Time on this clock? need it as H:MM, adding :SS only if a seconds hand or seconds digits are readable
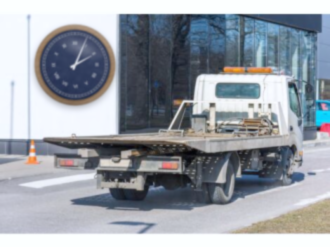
2:04
